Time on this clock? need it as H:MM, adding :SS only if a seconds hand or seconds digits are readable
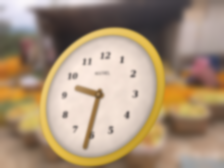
9:31
